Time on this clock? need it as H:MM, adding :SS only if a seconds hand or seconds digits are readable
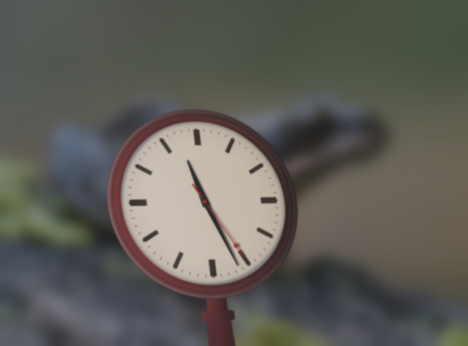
11:26:25
